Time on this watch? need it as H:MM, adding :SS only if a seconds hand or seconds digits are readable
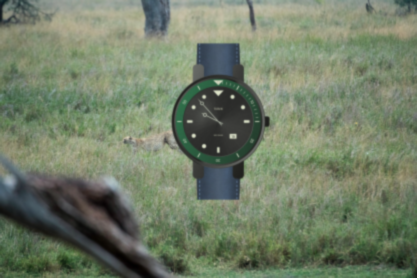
9:53
